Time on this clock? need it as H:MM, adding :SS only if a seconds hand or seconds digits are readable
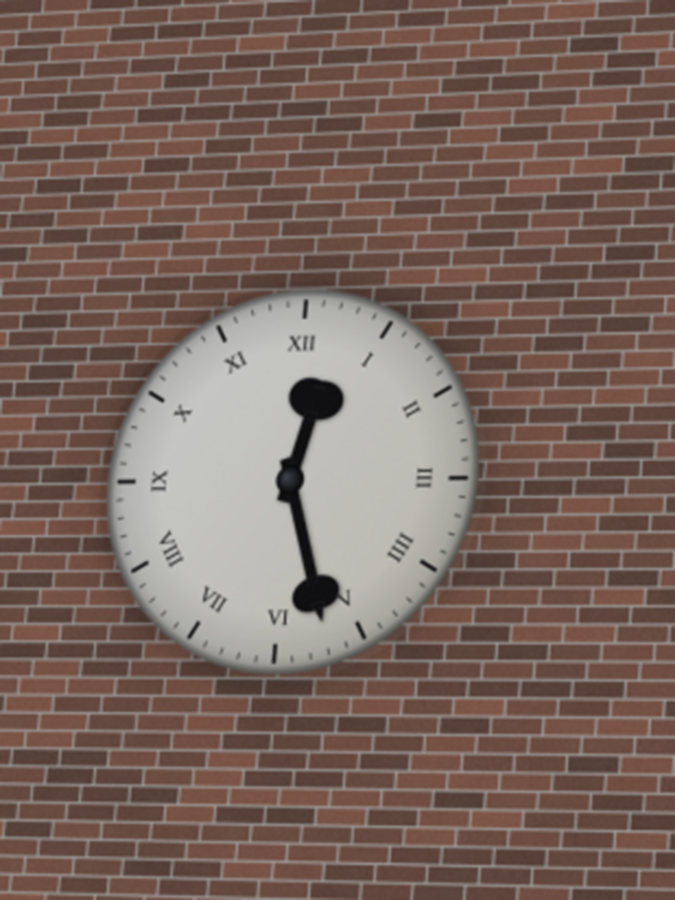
12:27
